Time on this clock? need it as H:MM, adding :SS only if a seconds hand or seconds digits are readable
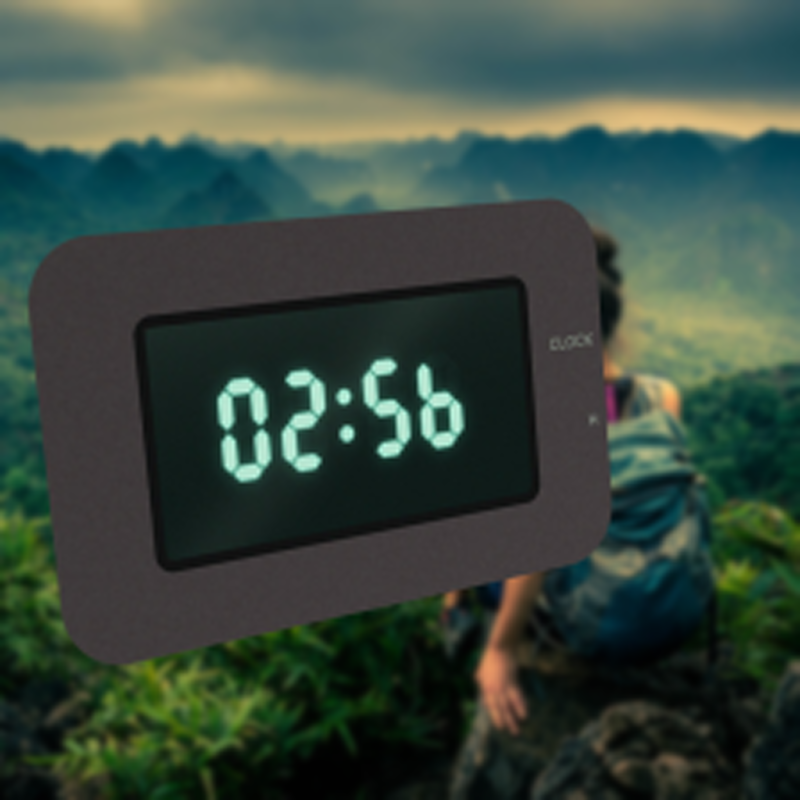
2:56
